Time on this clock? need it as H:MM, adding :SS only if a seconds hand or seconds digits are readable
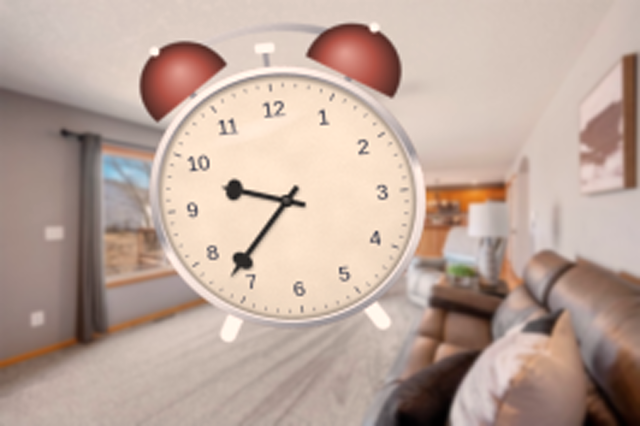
9:37
